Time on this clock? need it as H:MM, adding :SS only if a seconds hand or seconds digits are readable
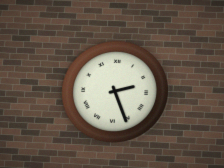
2:26
